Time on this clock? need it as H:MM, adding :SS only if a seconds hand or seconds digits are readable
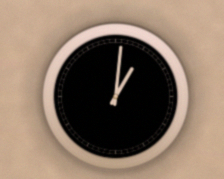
1:01
